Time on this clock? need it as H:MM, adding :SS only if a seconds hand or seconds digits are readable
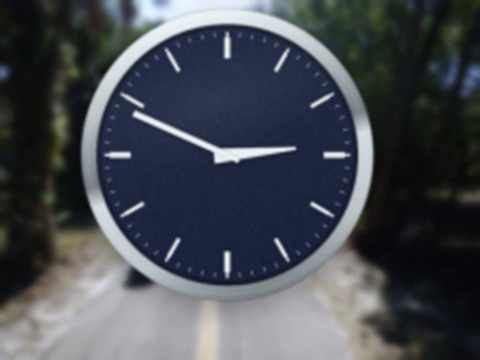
2:49
